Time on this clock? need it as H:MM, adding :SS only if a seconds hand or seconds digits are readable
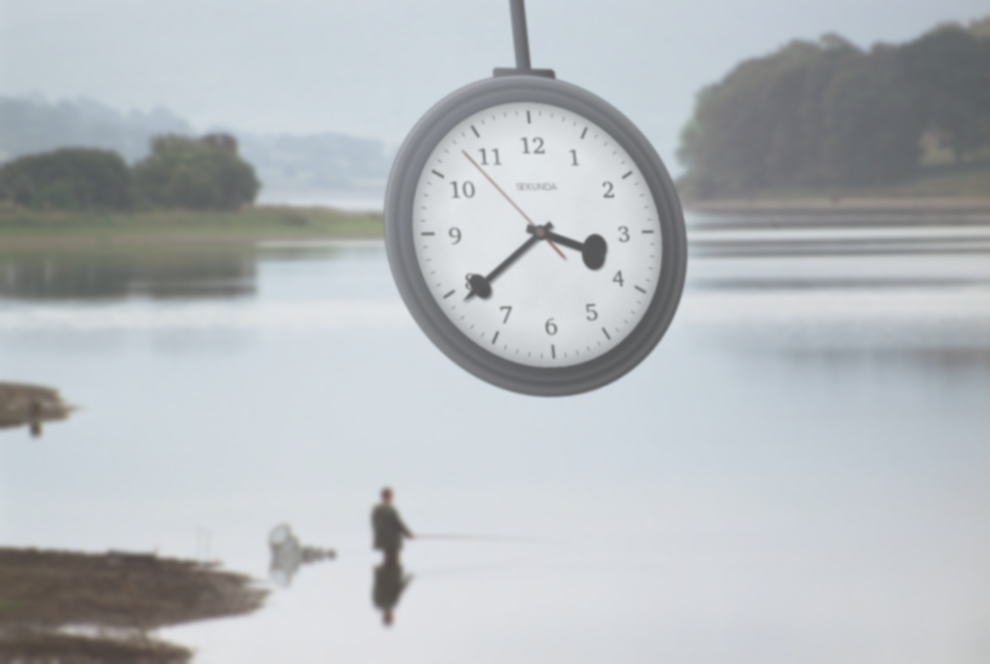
3:38:53
